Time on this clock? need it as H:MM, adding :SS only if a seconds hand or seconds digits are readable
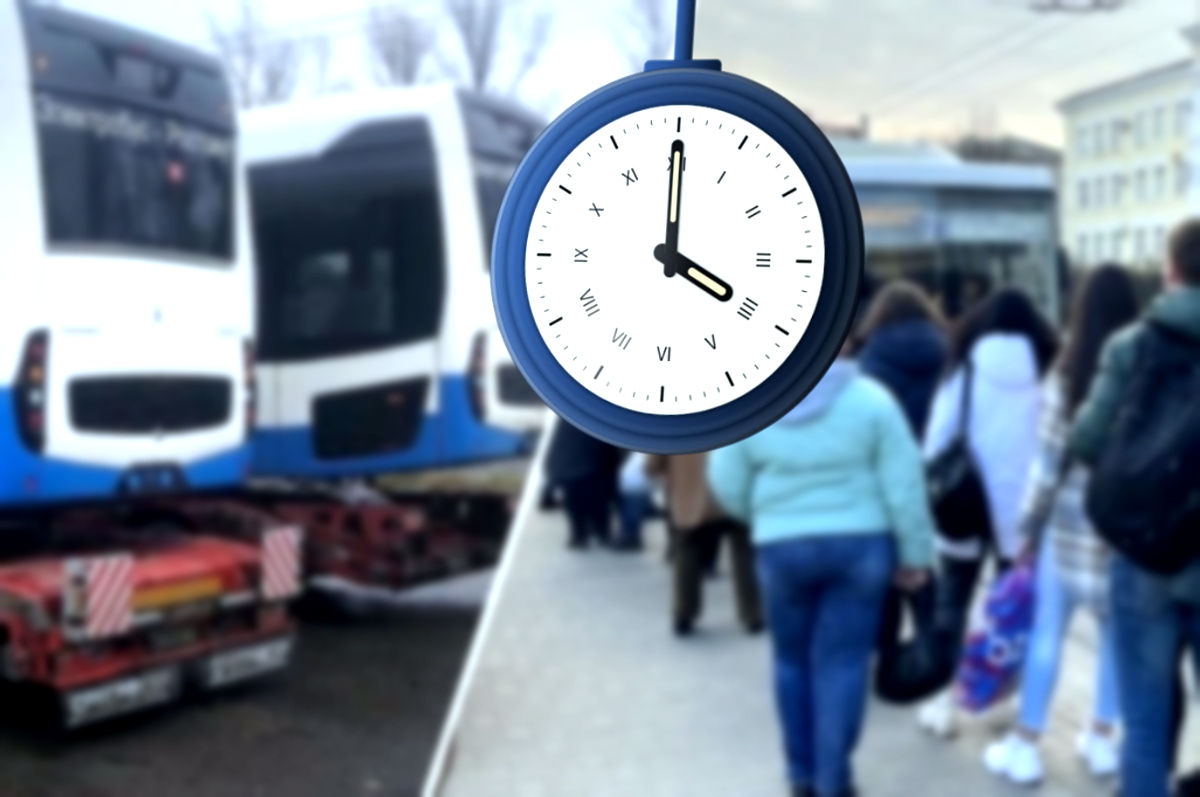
4:00
